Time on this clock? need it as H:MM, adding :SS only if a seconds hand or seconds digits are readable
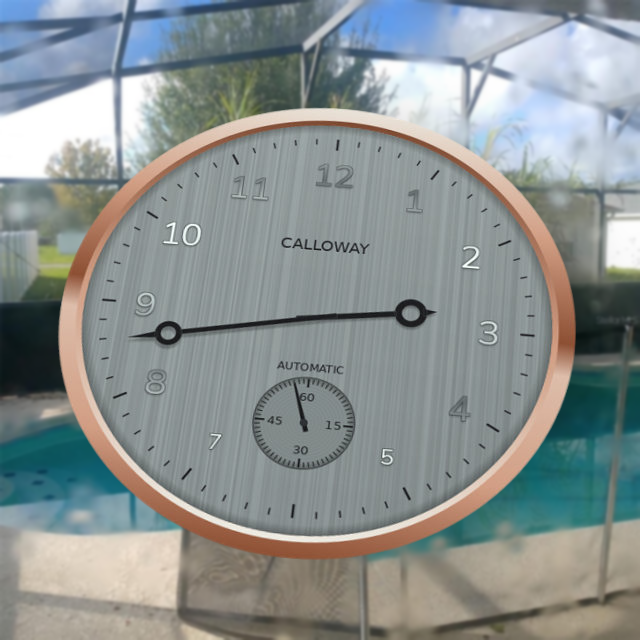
2:42:57
